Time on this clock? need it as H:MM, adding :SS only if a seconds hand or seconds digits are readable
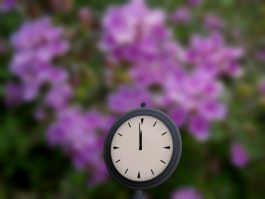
11:59
